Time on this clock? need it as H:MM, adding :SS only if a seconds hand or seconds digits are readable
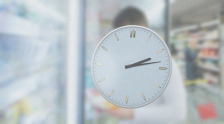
2:13
